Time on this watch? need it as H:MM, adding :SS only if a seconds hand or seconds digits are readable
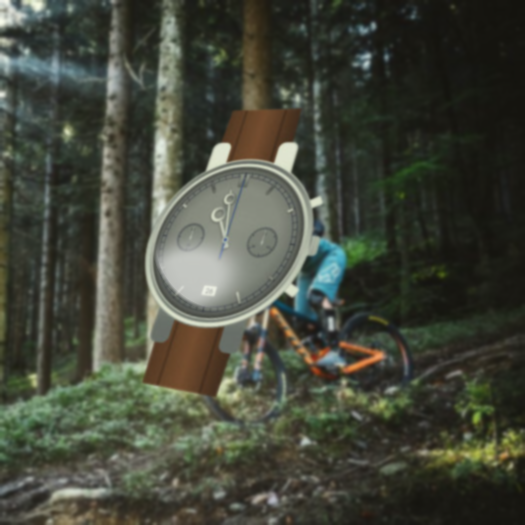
10:58
